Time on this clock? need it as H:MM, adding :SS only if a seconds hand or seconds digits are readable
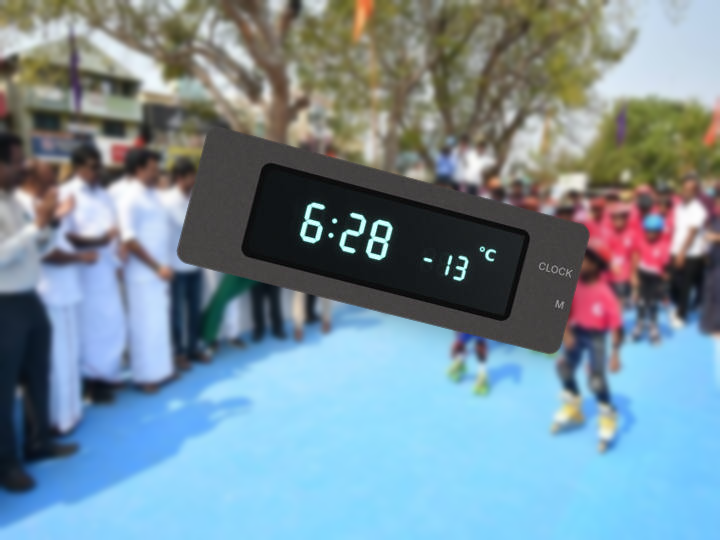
6:28
